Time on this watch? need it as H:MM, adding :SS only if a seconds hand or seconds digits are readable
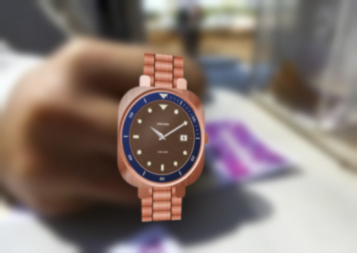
10:10
